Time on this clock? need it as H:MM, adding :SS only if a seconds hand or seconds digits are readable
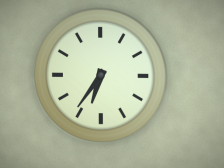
6:36
